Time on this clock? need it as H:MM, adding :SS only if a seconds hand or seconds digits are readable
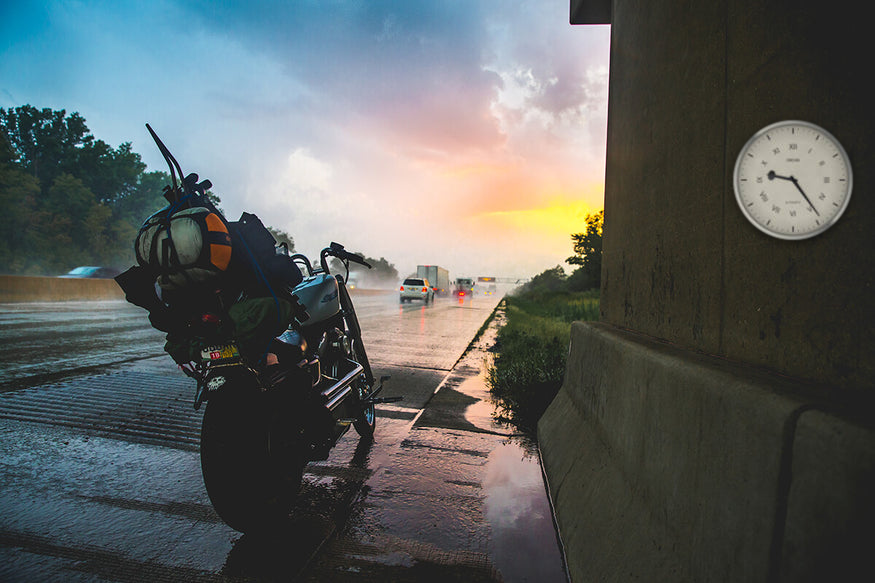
9:24
